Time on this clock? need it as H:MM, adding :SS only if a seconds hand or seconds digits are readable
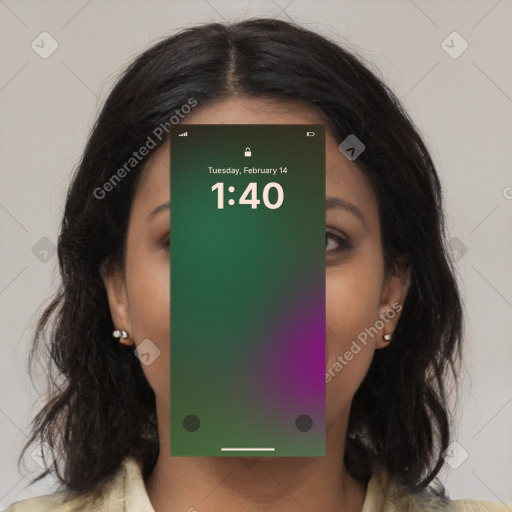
1:40
